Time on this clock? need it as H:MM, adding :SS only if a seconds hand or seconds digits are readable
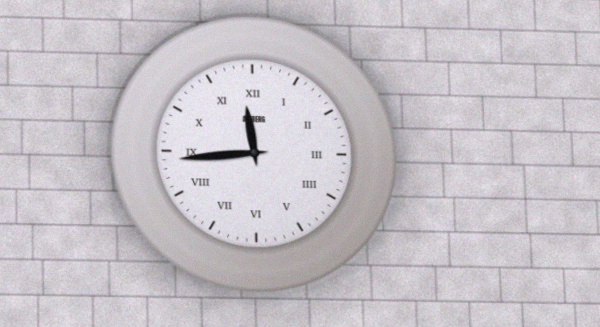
11:44
